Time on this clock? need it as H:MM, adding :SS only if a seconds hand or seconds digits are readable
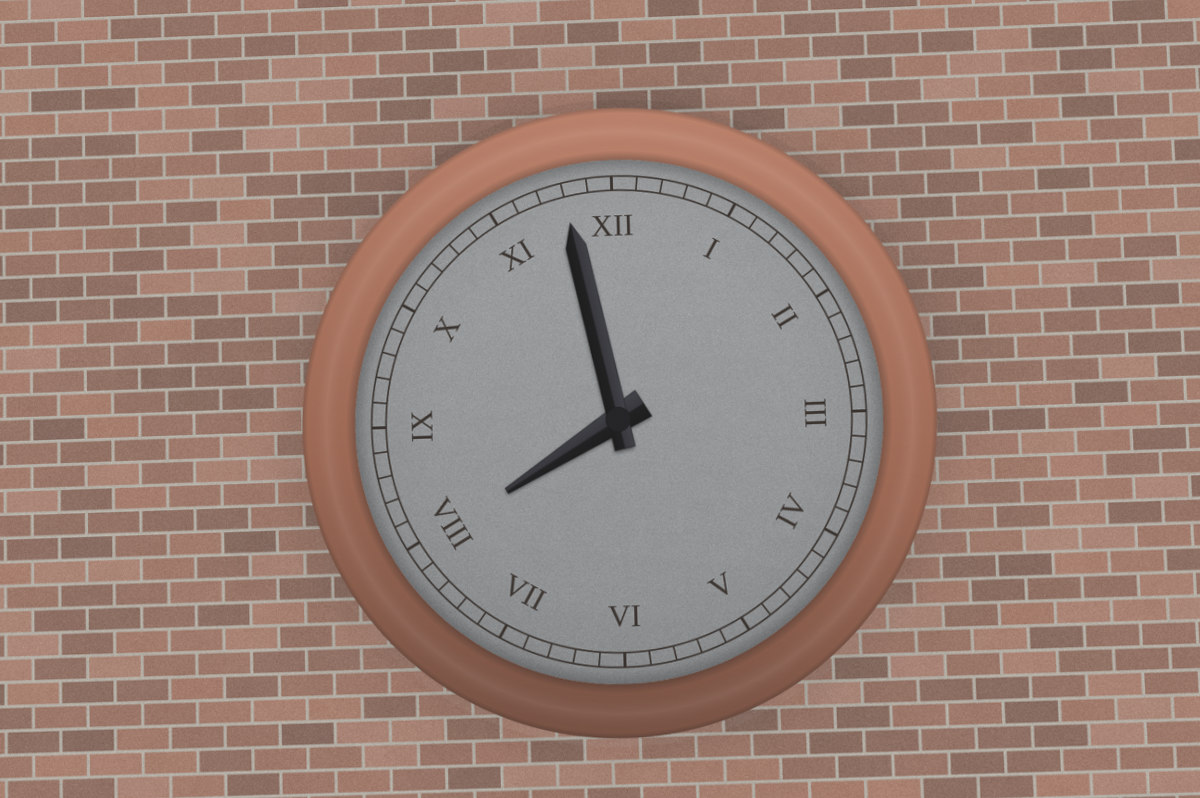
7:58
